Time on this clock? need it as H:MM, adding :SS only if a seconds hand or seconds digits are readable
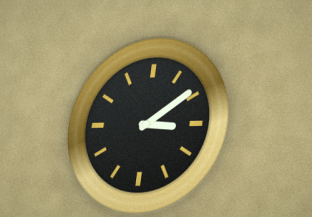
3:09
